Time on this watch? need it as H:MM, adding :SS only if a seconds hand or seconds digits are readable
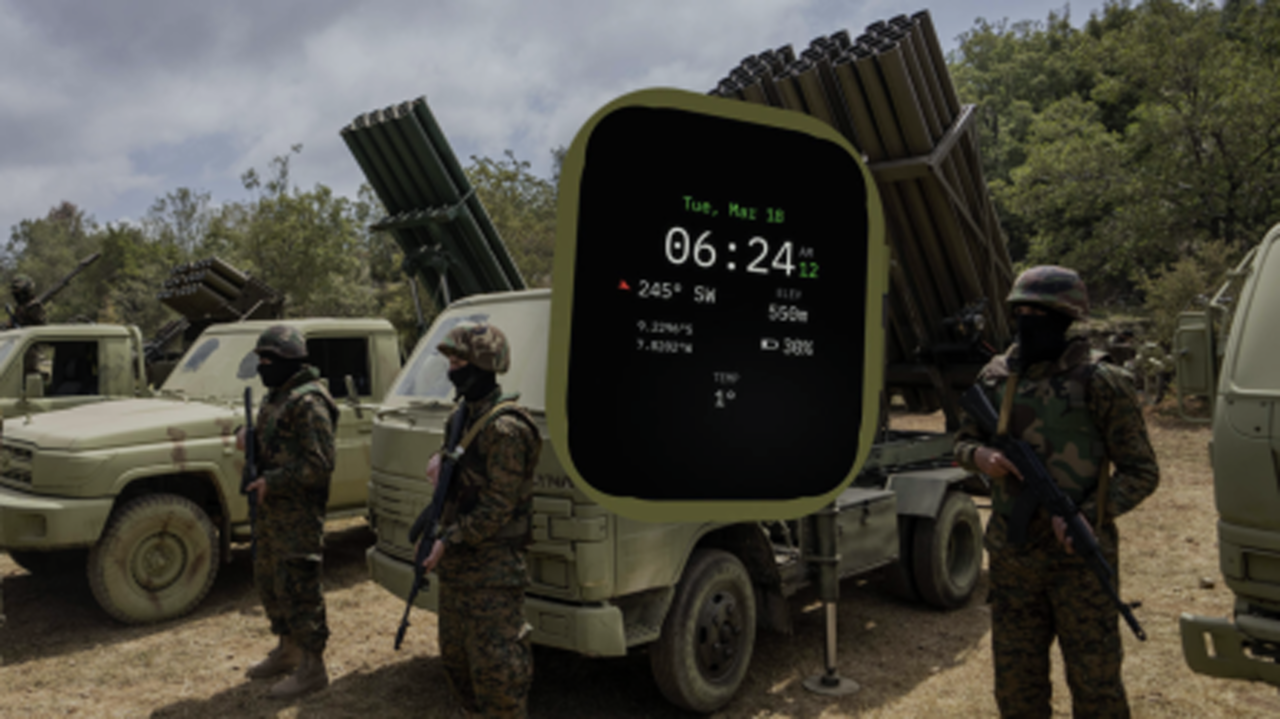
6:24
